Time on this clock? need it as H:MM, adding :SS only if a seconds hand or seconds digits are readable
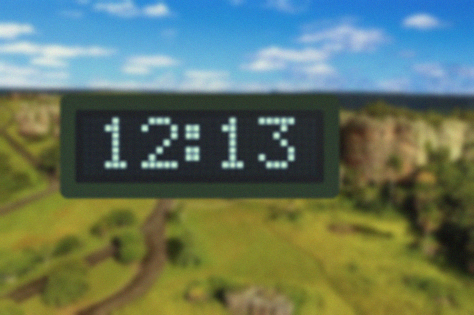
12:13
